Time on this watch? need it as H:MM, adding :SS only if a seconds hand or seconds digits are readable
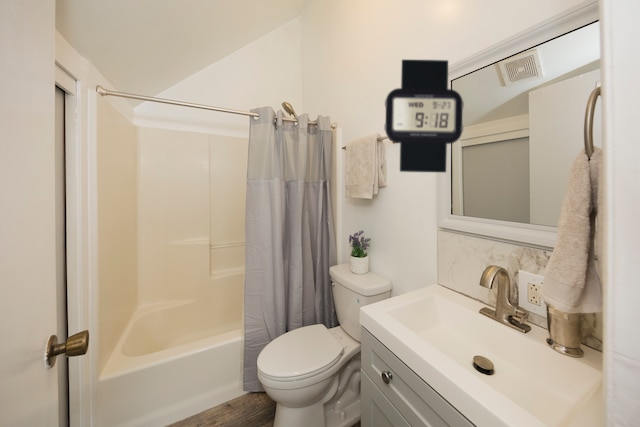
9:18
